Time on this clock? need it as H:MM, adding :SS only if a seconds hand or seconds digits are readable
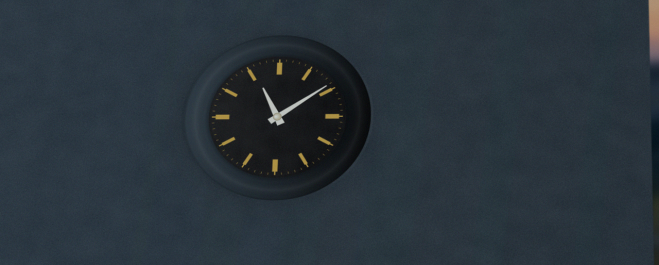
11:09
